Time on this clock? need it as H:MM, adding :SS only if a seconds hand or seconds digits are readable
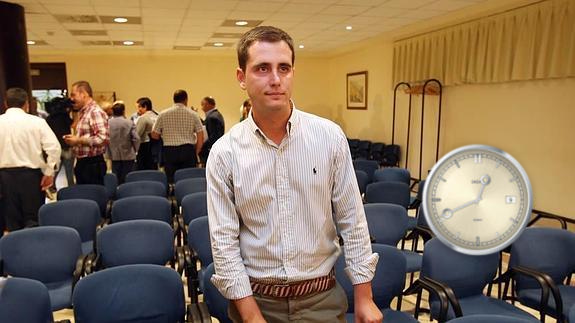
12:41
